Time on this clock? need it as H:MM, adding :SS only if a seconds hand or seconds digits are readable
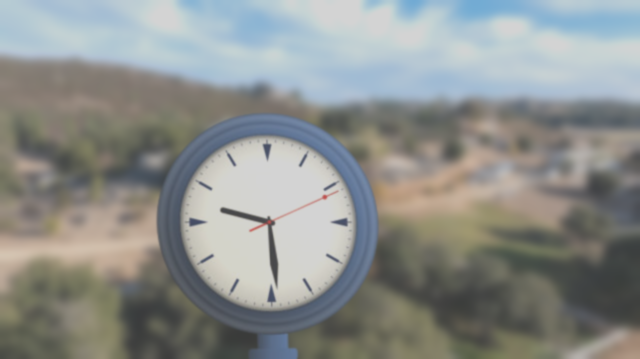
9:29:11
